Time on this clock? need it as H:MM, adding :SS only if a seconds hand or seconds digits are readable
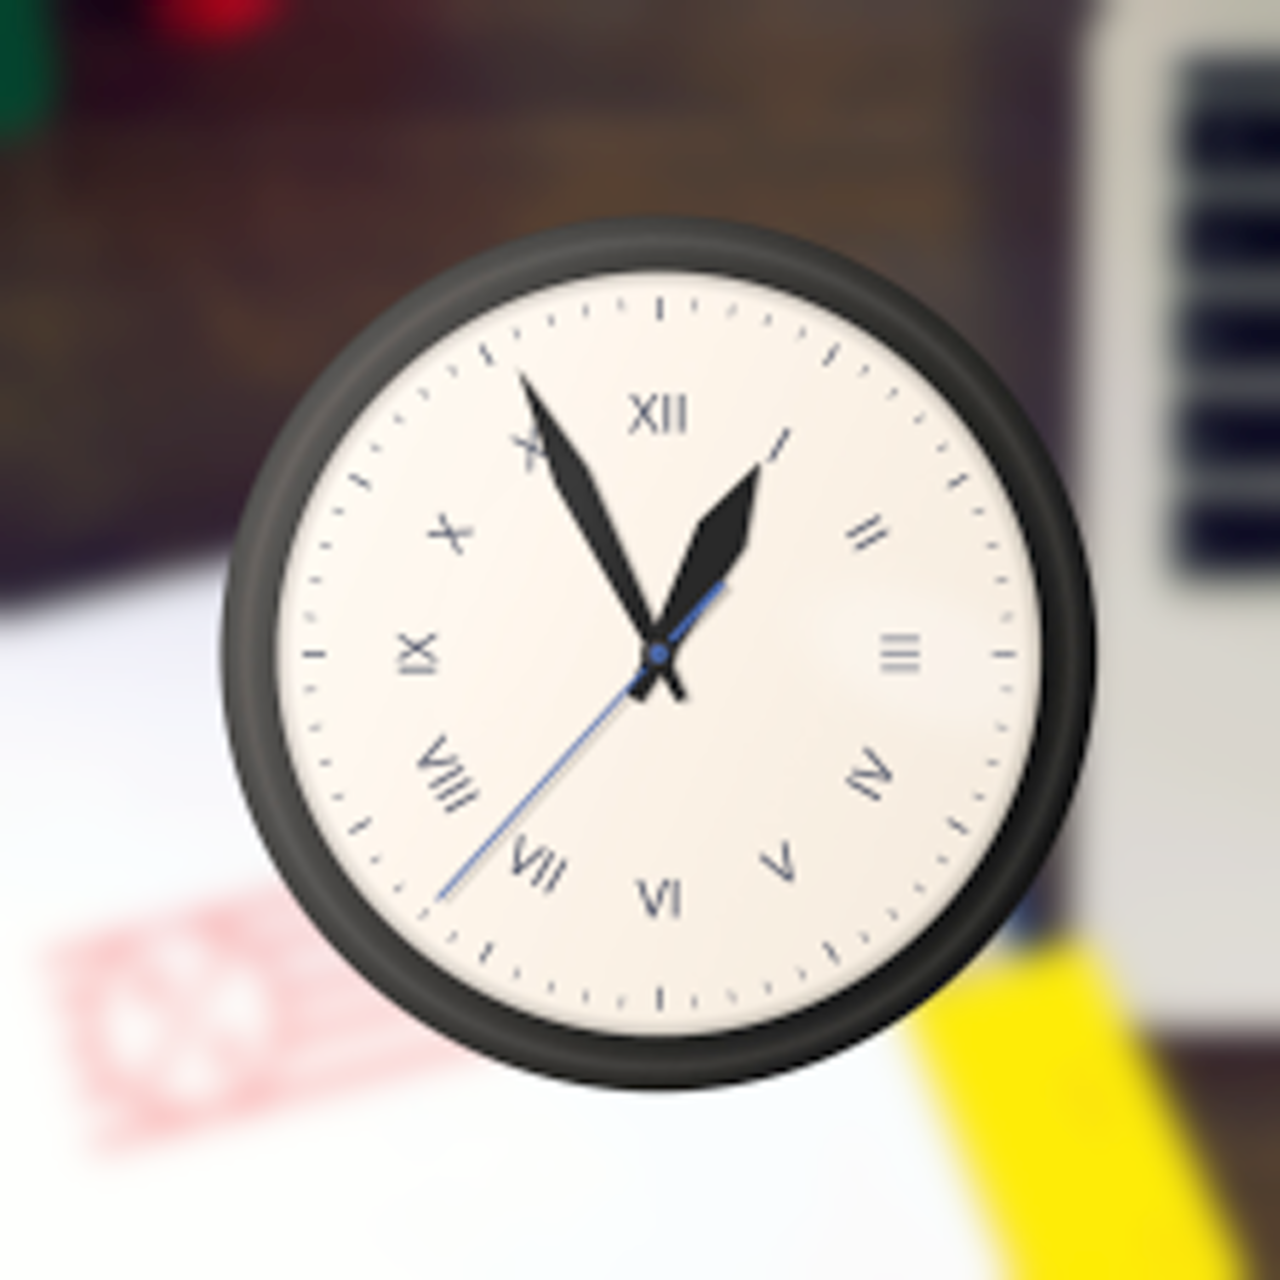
12:55:37
